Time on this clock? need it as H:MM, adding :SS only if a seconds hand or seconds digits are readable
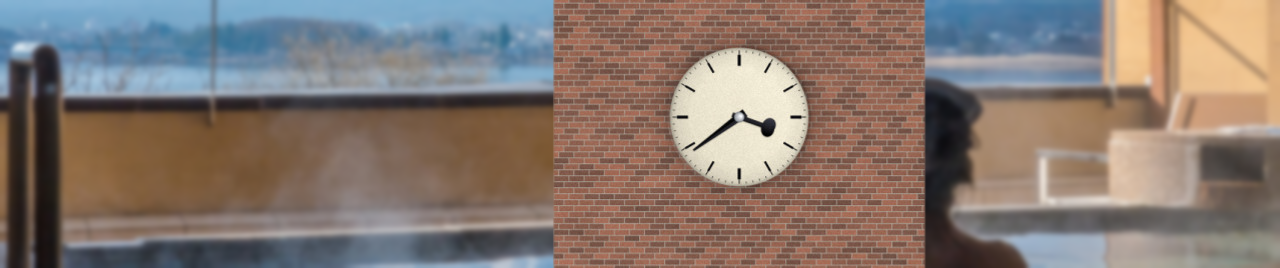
3:39
